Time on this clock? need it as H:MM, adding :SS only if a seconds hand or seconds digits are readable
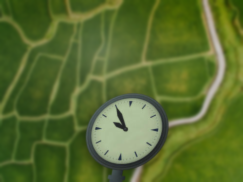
9:55
